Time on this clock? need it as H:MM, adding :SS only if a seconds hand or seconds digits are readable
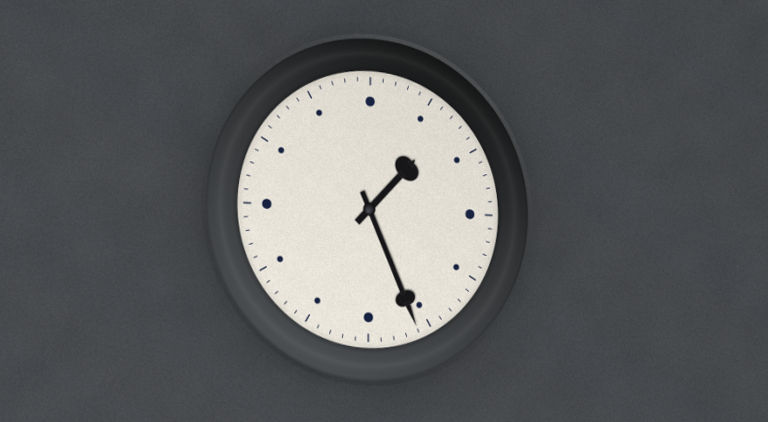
1:26
